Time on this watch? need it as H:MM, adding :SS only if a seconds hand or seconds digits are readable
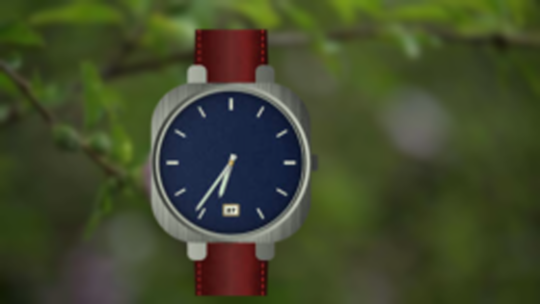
6:36
